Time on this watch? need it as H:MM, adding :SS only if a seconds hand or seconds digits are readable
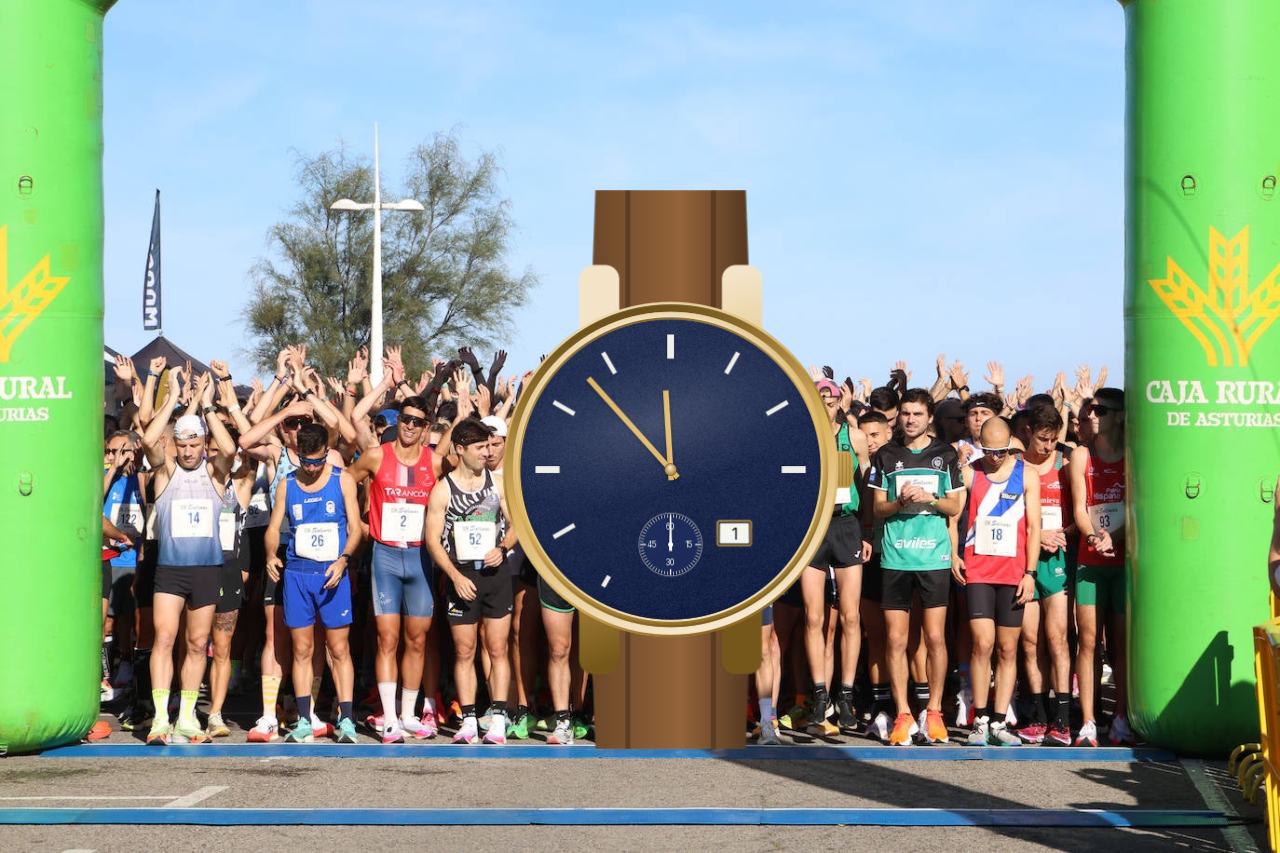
11:53
